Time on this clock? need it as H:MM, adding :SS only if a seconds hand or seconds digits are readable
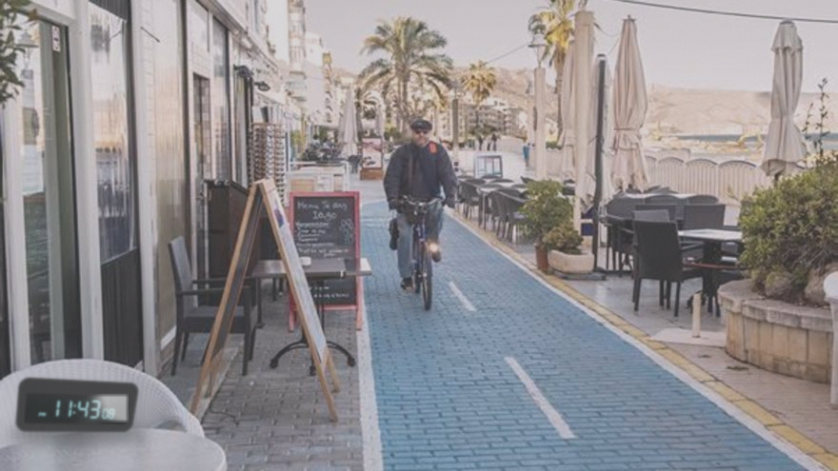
11:43
